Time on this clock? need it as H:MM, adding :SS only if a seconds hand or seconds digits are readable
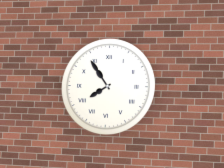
7:54
